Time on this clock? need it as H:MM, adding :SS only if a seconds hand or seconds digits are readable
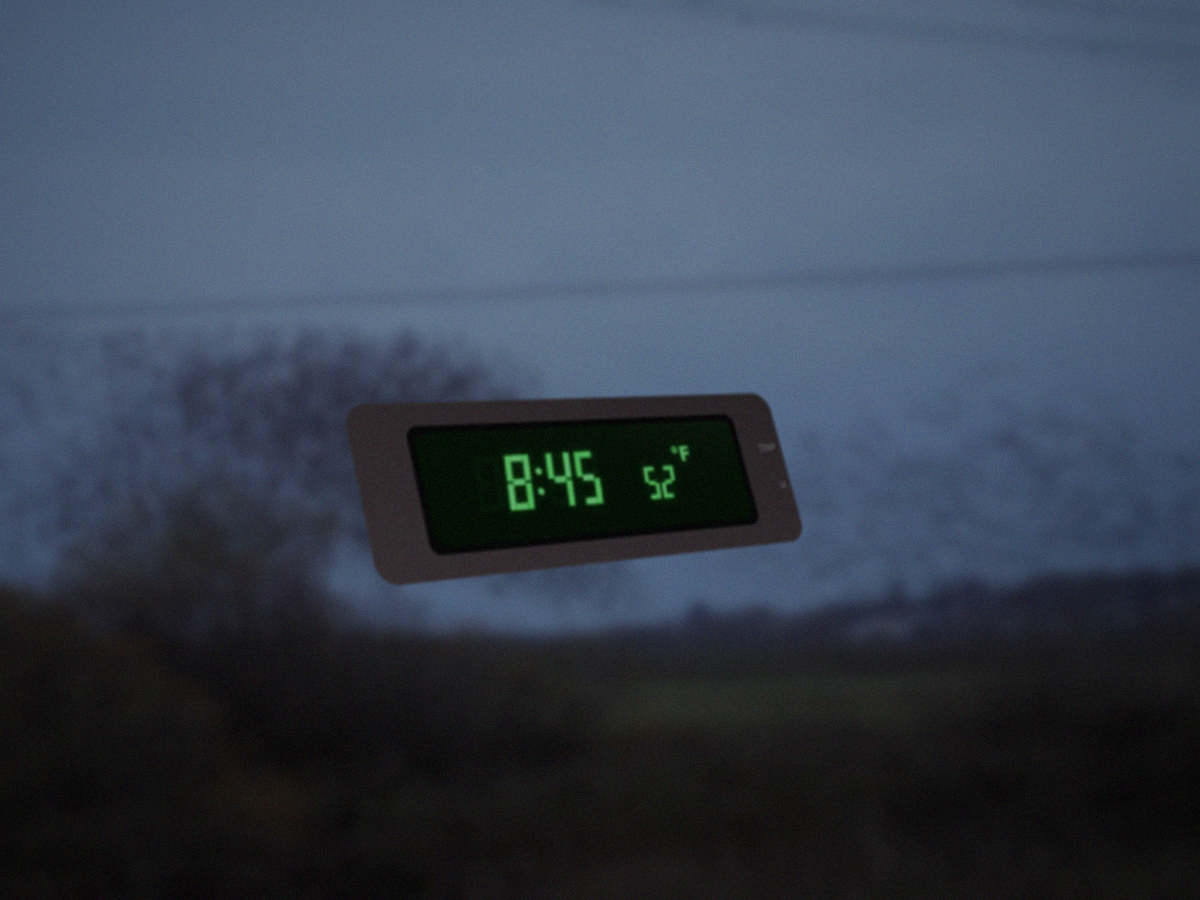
8:45
